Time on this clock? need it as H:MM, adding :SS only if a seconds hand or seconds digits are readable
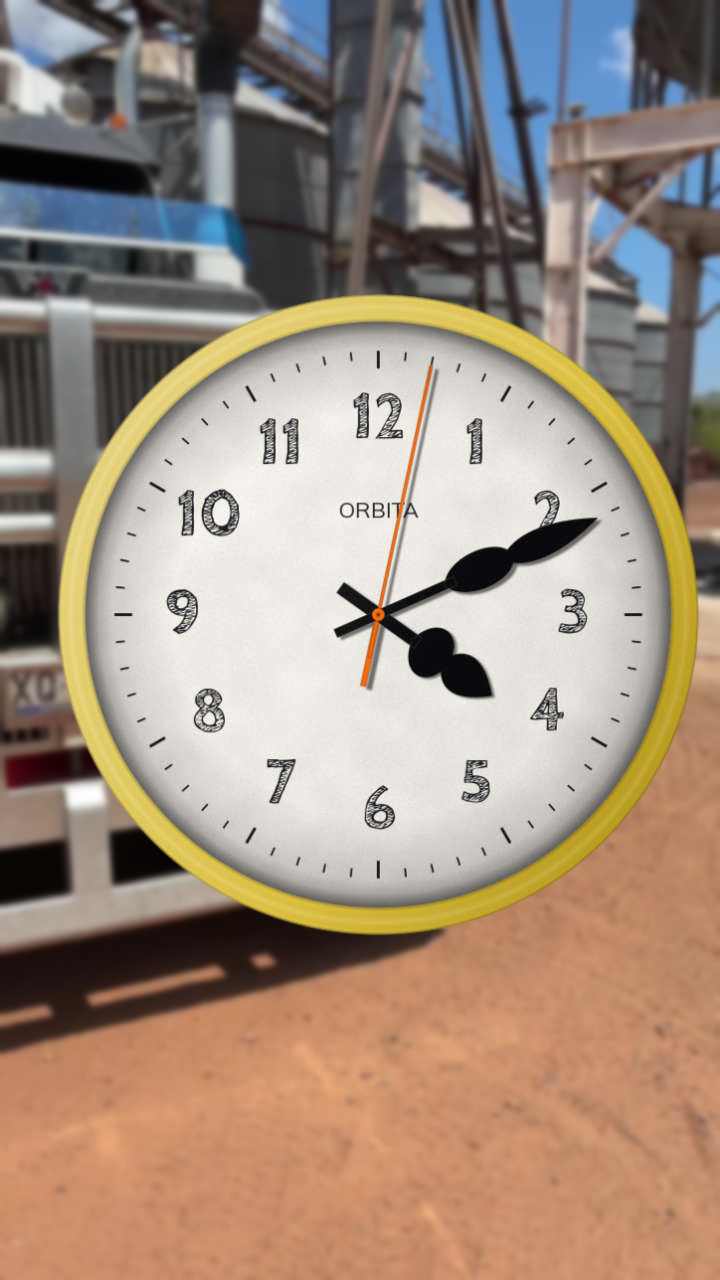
4:11:02
